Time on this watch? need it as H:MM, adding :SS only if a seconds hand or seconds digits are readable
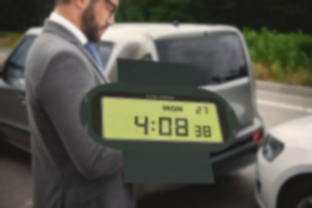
4:08:38
